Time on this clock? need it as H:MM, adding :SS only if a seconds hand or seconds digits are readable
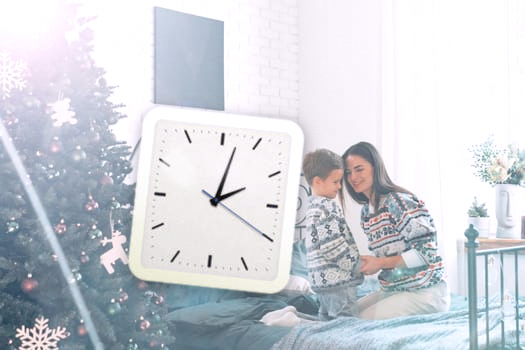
2:02:20
